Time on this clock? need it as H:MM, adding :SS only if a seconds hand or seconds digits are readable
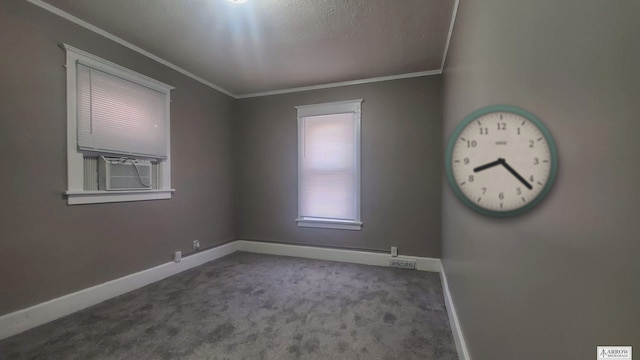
8:22
